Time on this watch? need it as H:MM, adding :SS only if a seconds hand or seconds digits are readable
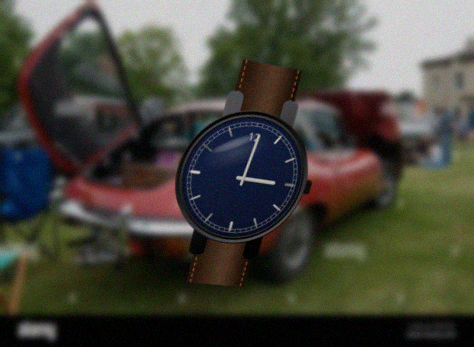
3:01
